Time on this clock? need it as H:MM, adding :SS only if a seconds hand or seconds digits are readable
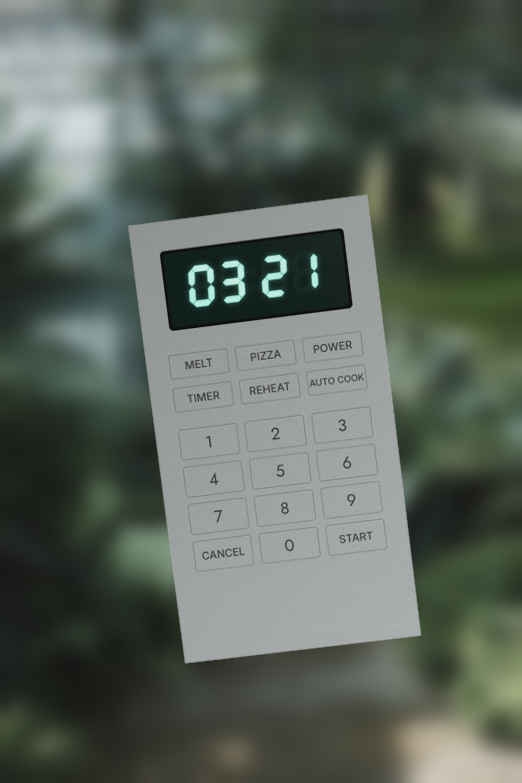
3:21
